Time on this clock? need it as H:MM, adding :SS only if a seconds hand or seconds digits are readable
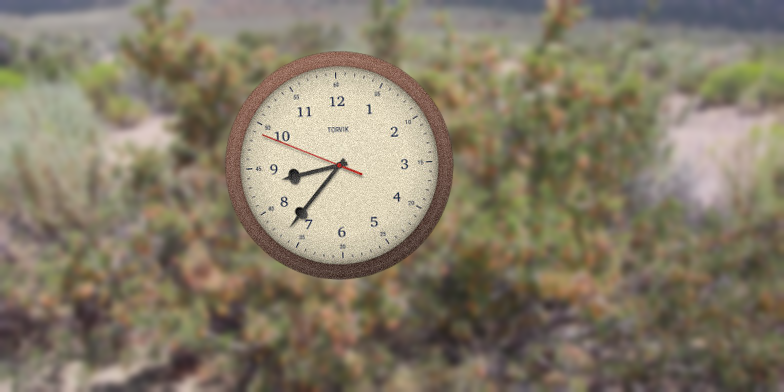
8:36:49
